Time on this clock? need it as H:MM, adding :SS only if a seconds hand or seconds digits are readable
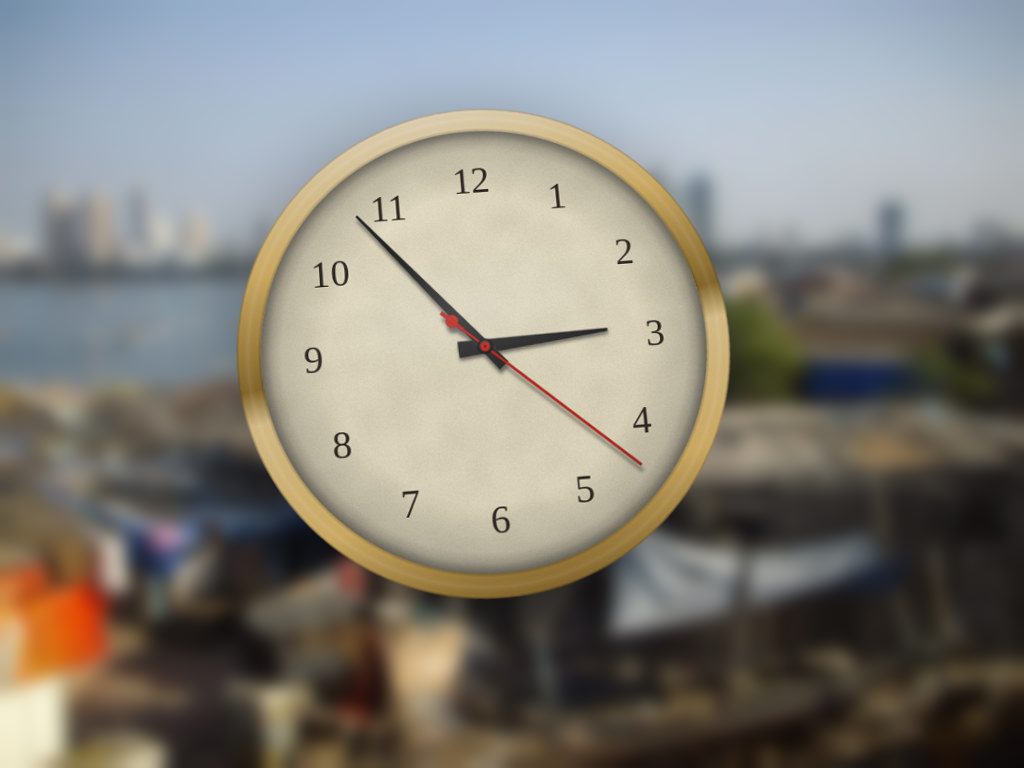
2:53:22
